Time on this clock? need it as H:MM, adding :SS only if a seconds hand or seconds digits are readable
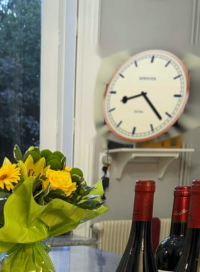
8:22
